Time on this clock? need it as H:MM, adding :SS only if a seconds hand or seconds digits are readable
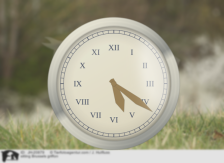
5:21
